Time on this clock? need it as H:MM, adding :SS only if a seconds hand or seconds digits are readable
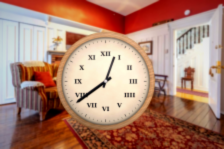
12:39
